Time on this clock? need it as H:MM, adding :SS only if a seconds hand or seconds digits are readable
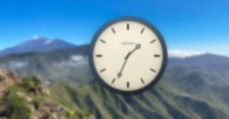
1:34
